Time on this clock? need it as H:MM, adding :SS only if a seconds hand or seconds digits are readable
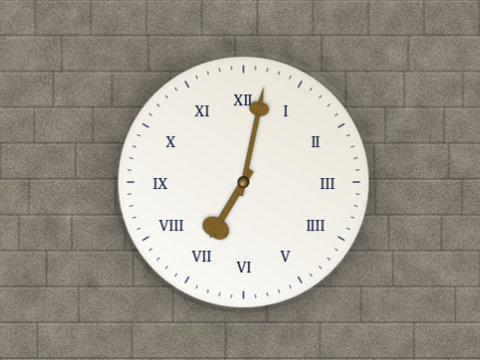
7:02
